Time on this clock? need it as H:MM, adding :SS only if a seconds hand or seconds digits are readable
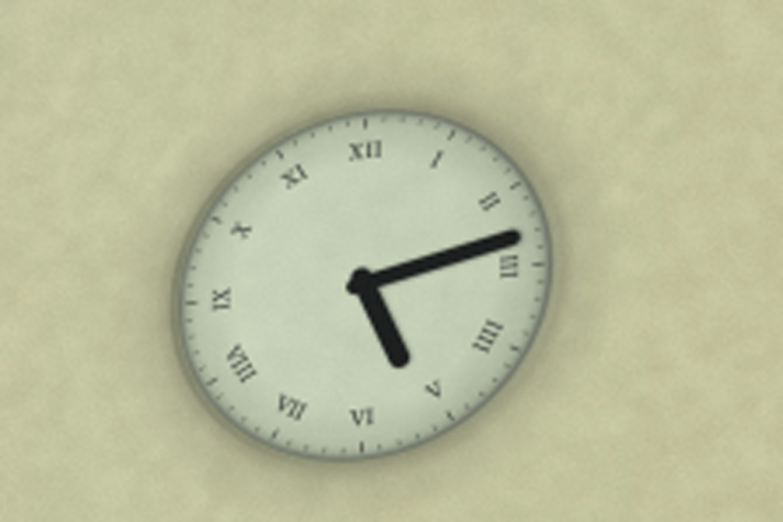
5:13
